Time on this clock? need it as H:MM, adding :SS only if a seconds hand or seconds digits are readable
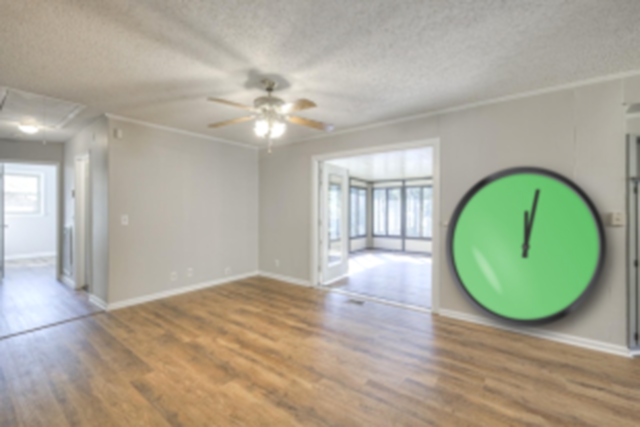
12:02
